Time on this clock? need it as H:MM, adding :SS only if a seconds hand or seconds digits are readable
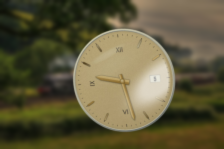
9:28
